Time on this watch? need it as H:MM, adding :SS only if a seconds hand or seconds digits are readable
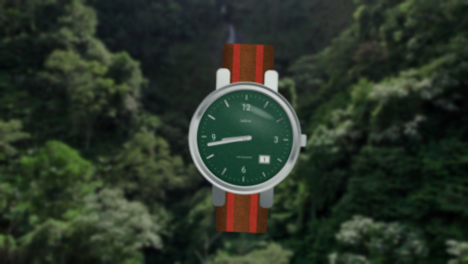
8:43
